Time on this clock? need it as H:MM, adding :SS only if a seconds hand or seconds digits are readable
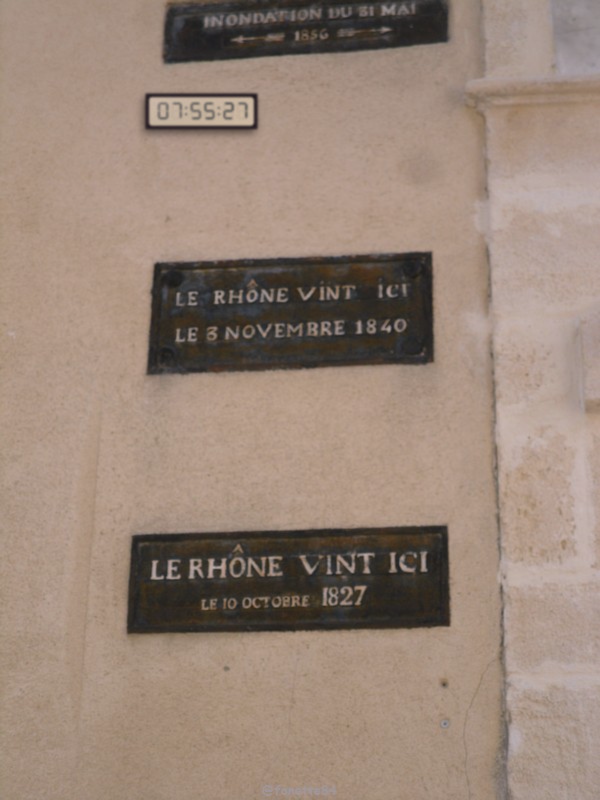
7:55:27
